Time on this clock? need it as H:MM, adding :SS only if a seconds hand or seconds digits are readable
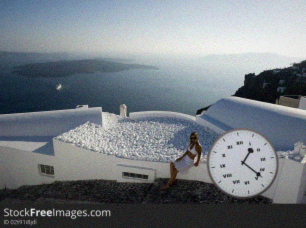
1:23
